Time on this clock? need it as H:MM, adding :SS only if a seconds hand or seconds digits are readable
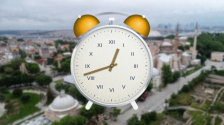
12:42
